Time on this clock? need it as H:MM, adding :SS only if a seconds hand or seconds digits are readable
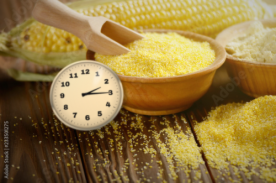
2:15
